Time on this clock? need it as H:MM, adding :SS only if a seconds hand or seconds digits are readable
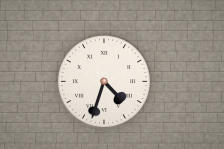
4:33
